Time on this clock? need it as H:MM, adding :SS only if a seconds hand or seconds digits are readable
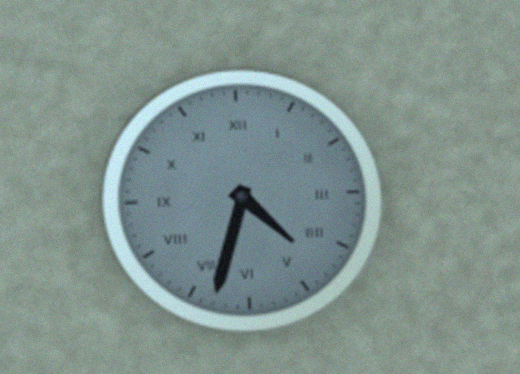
4:33
